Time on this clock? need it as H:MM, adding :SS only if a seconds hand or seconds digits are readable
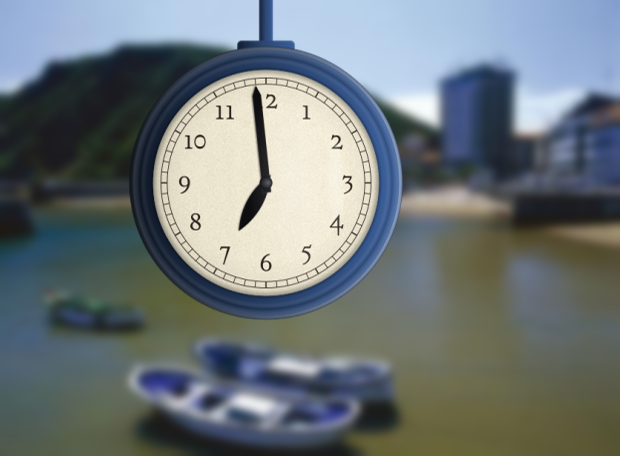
6:59
